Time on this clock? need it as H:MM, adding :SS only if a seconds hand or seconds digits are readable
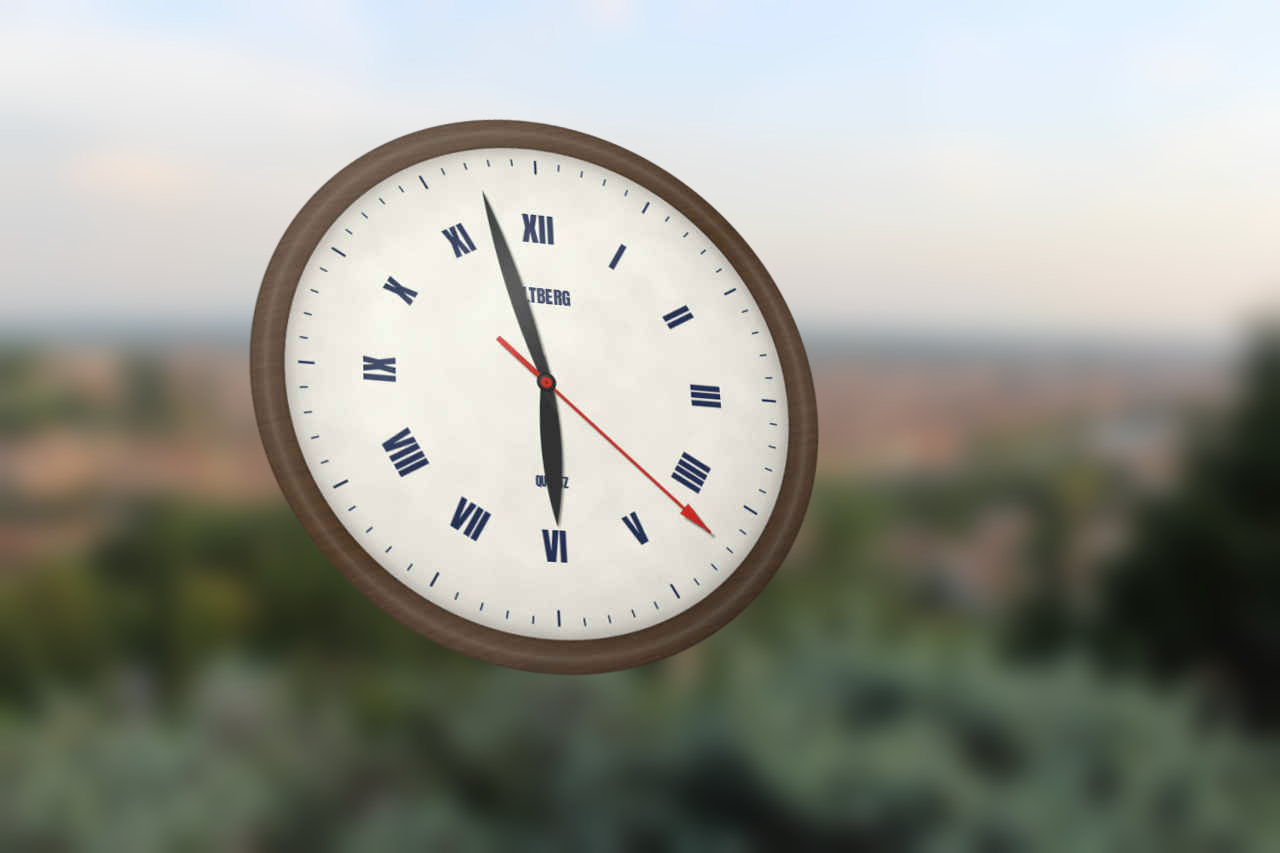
5:57:22
